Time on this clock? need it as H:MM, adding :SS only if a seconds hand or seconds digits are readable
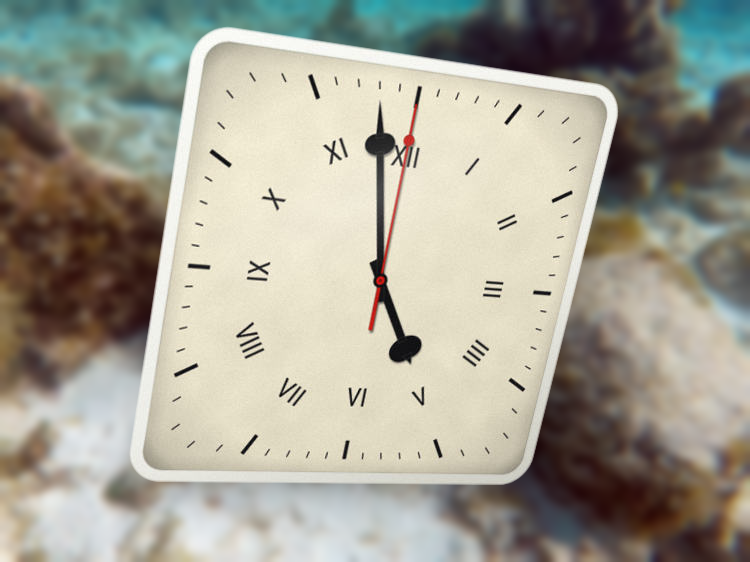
4:58:00
